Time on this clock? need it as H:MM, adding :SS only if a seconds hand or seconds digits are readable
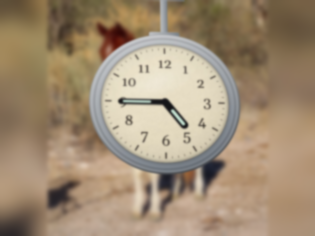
4:45
